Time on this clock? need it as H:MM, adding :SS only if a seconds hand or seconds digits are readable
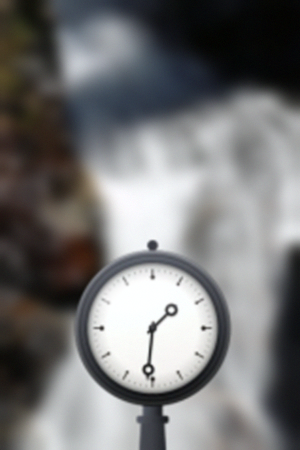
1:31
